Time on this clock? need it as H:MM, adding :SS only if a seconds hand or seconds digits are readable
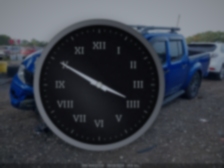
3:50
